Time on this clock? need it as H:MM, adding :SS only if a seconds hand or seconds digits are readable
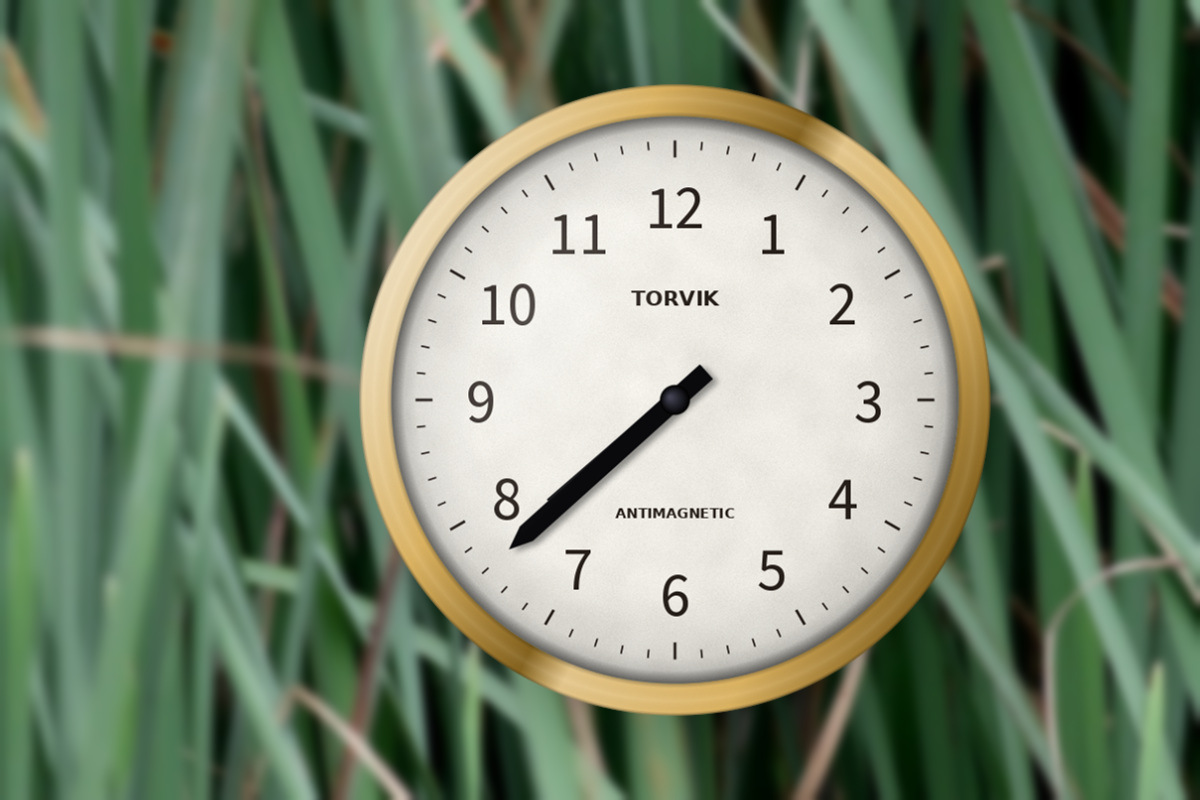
7:38
